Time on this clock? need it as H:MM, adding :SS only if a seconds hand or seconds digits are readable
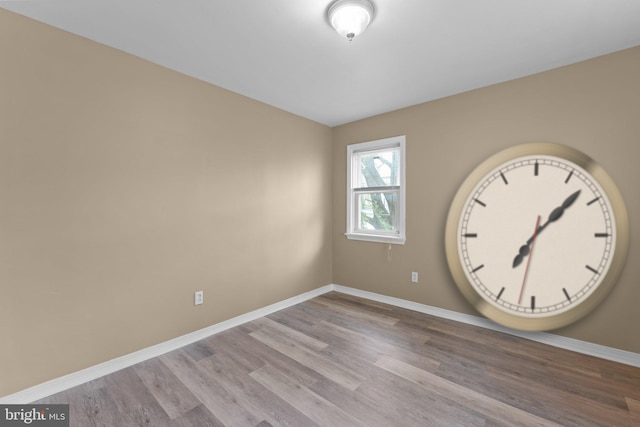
7:07:32
